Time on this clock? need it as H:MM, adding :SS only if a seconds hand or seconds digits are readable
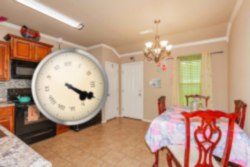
4:20
